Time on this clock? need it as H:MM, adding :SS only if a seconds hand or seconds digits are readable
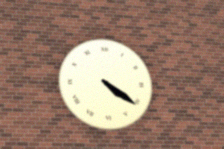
4:21
